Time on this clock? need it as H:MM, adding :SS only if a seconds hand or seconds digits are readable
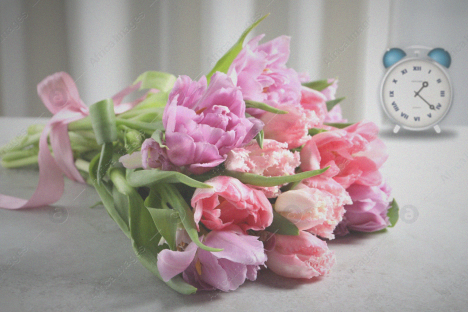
1:22
